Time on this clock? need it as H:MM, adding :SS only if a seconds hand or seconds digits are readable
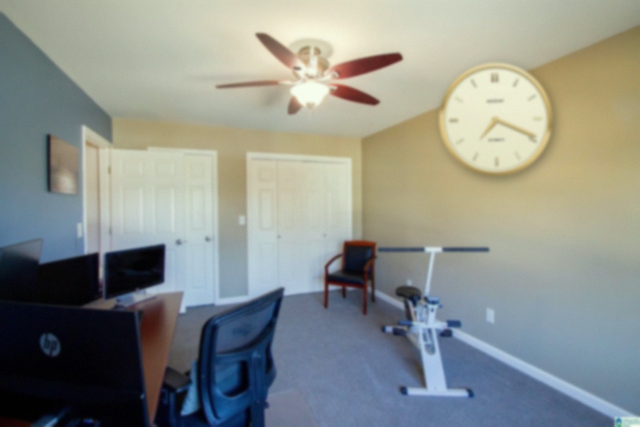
7:19
